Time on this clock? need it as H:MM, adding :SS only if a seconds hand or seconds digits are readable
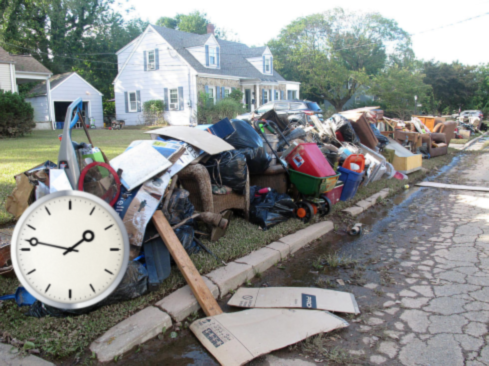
1:47
